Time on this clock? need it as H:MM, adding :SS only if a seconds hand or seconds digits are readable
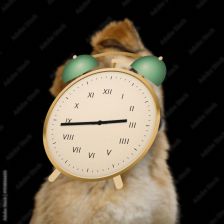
2:44
